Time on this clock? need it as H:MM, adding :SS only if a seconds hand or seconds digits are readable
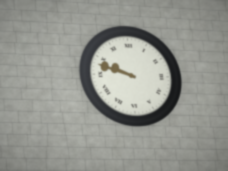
9:48
